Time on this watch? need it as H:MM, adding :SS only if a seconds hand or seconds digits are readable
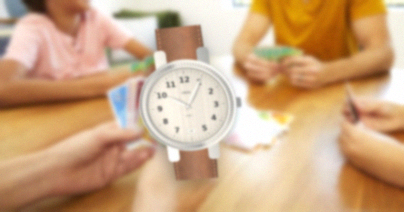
10:05
